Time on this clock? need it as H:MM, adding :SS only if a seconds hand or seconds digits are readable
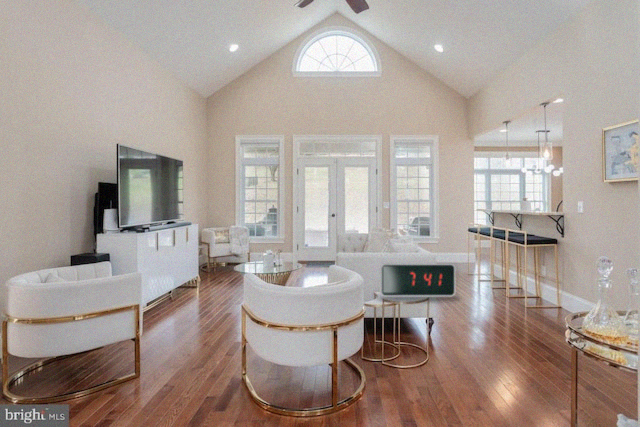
7:41
